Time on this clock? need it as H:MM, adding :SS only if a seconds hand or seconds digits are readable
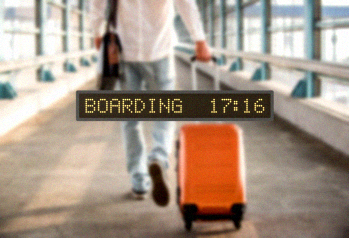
17:16
